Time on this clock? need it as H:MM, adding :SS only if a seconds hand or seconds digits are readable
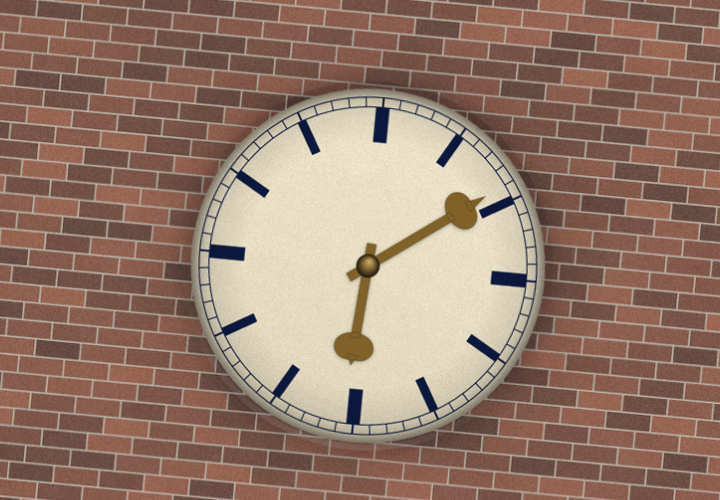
6:09
